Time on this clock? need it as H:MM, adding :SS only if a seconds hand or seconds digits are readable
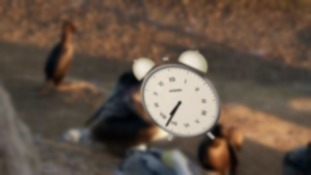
7:37
